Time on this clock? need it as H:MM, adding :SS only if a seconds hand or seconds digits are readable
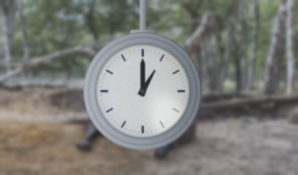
1:00
